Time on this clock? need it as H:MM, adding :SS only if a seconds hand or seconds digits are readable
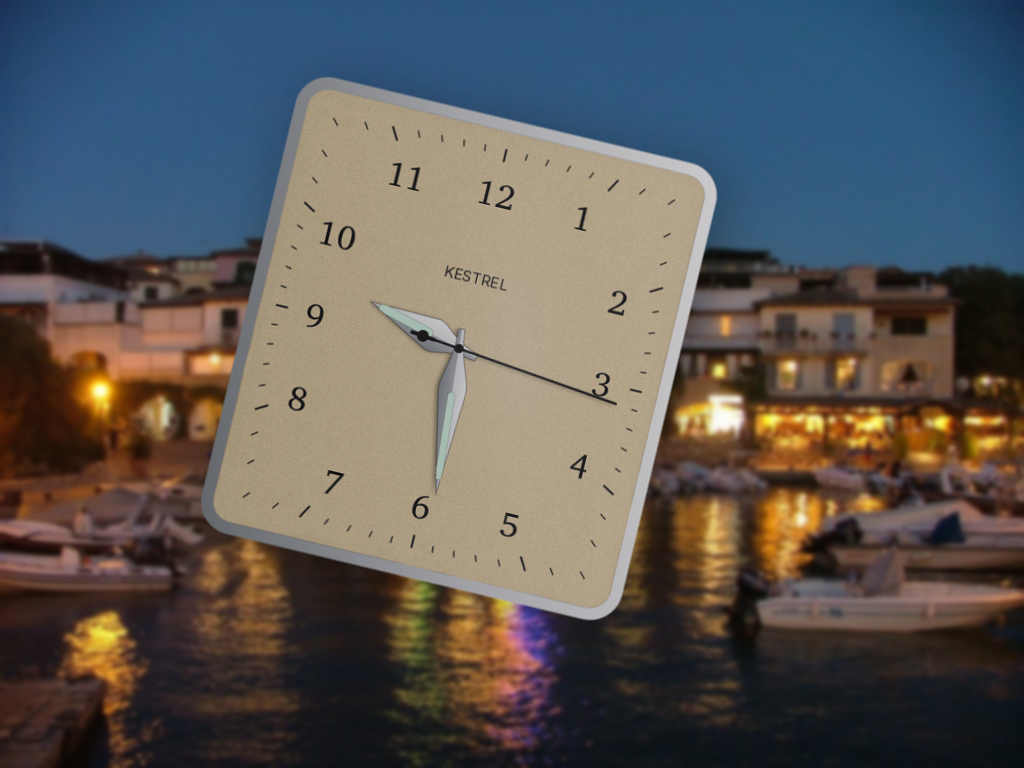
9:29:16
